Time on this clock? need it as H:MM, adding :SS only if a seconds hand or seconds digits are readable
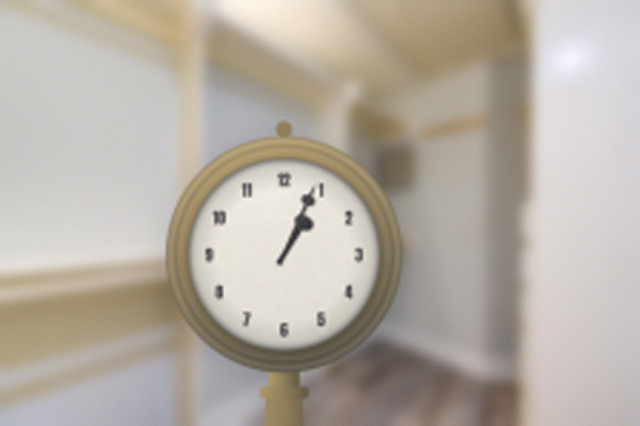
1:04
